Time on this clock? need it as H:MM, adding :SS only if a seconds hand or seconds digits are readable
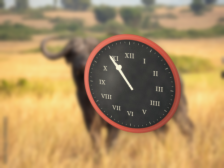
10:54
